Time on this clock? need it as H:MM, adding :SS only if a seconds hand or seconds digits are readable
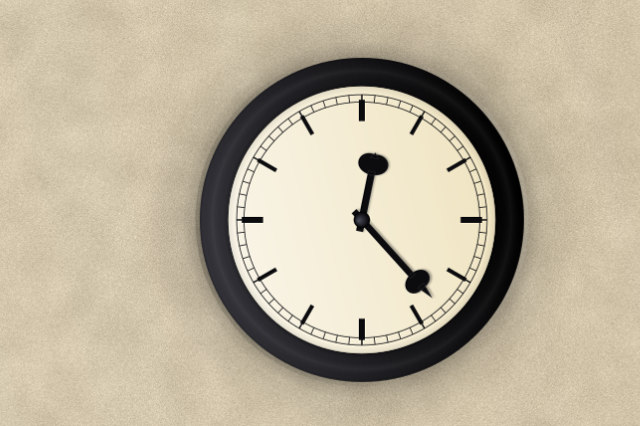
12:23
